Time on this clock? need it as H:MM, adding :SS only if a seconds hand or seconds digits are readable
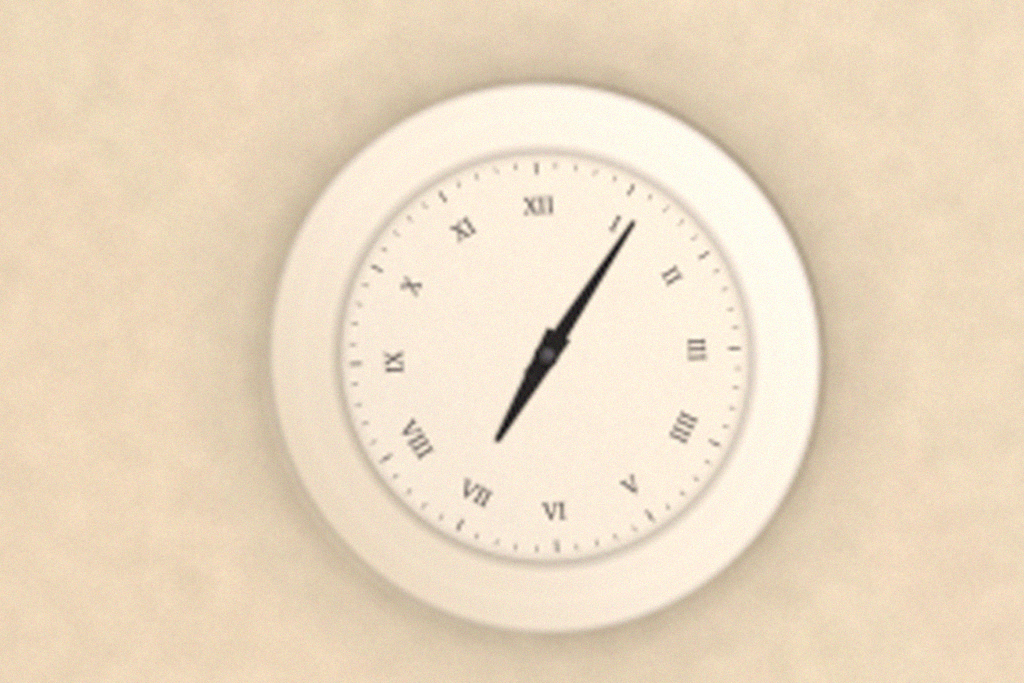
7:06
